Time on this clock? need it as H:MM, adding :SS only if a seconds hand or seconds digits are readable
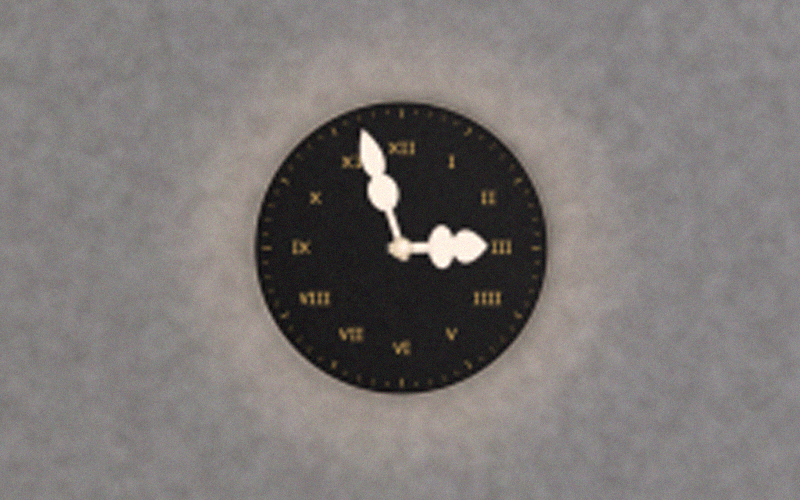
2:57
